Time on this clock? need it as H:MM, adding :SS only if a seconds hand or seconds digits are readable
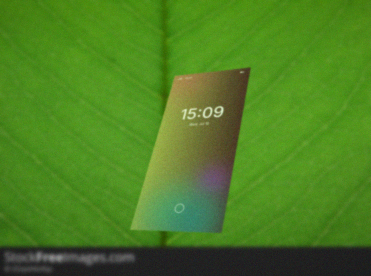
15:09
